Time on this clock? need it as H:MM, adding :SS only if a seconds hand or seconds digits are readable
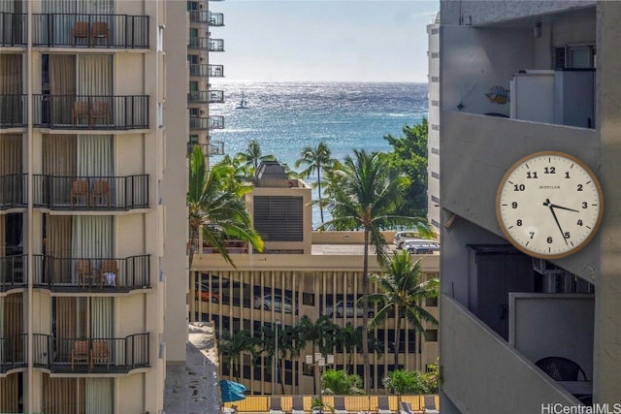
3:26
